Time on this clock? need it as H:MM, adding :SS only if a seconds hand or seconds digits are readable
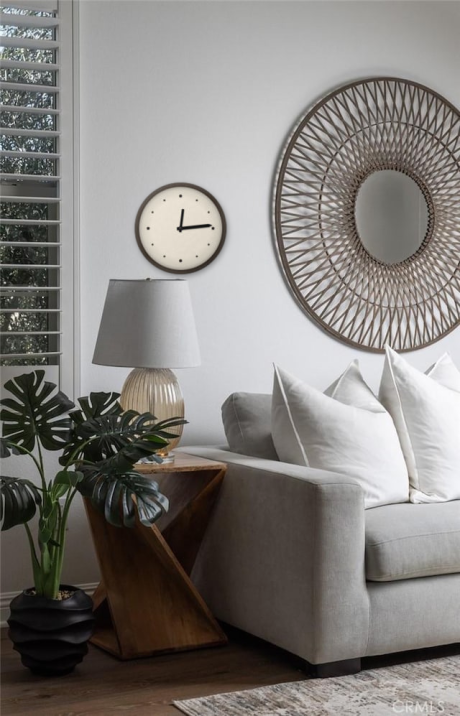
12:14
